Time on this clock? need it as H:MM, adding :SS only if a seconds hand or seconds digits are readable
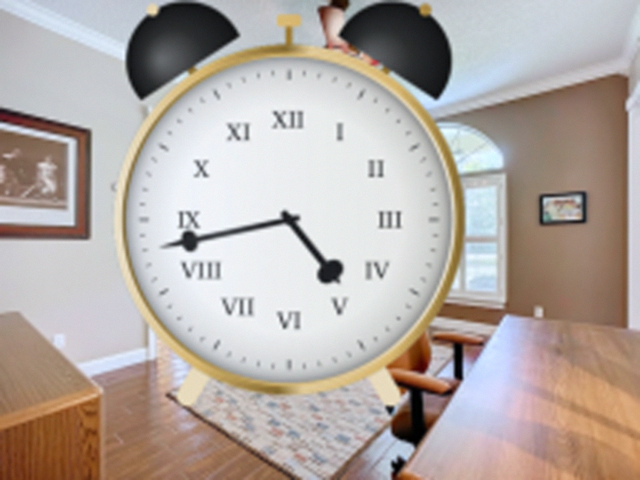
4:43
